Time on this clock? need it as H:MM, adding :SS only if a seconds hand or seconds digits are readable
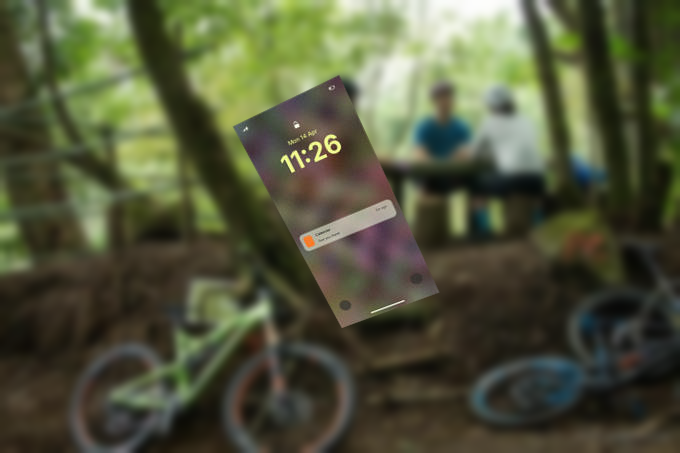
11:26
